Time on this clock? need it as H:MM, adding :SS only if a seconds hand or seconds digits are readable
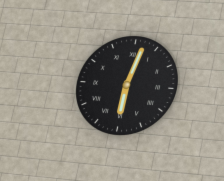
6:02
